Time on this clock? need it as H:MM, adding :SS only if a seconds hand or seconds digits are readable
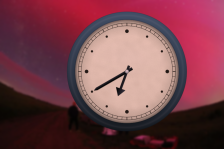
6:40
